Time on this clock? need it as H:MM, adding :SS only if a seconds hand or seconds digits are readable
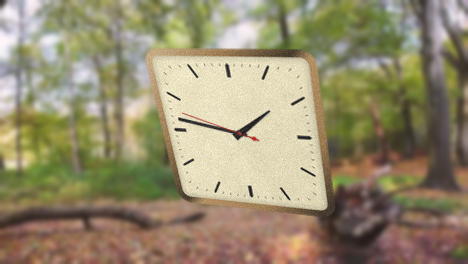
1:46:48
